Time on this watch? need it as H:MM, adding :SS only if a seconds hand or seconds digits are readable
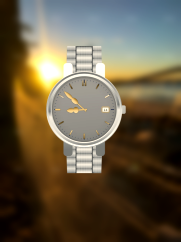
8:52
